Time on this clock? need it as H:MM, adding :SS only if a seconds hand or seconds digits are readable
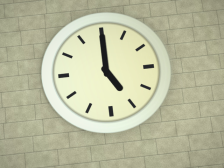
5:00
